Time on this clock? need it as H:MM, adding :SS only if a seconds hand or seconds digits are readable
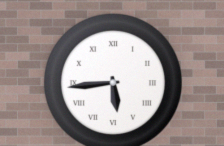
5:44
